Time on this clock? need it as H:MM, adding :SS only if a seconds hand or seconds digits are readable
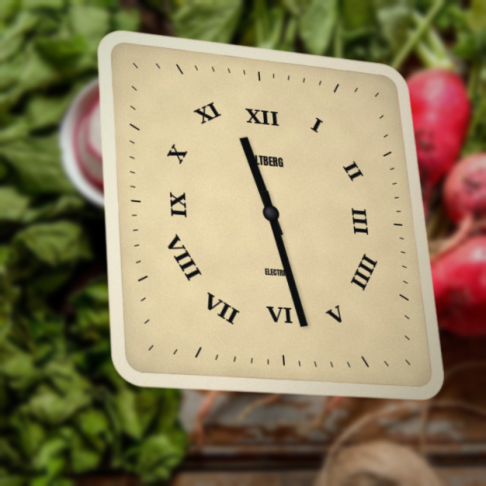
11:28
